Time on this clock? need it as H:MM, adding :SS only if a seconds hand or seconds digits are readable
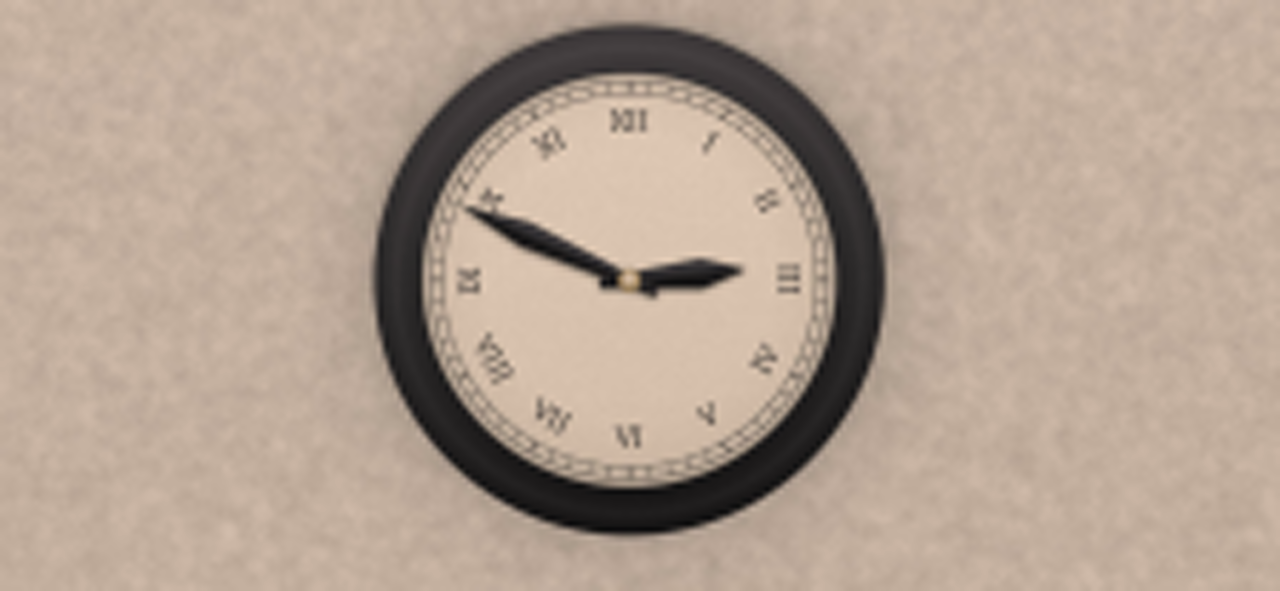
2:49
